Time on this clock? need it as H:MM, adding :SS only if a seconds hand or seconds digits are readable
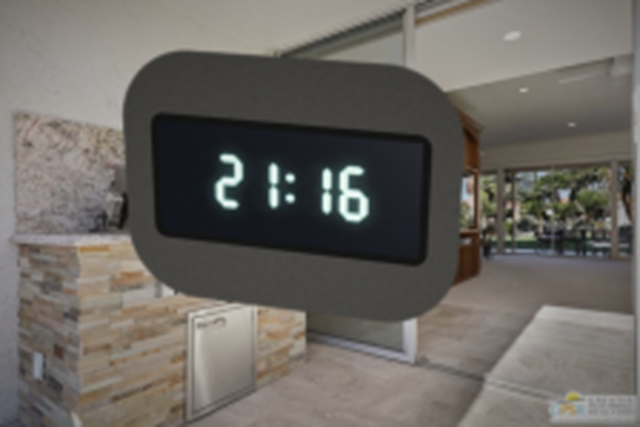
21:16
